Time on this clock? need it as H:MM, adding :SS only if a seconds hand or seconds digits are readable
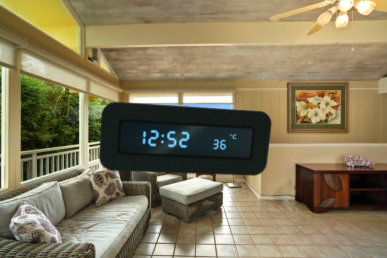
12:52
